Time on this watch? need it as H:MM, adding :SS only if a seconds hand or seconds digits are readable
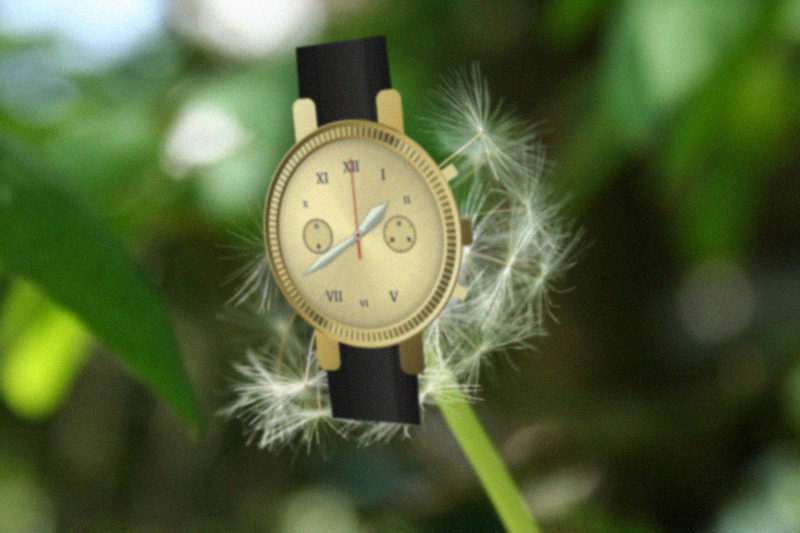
1:40
